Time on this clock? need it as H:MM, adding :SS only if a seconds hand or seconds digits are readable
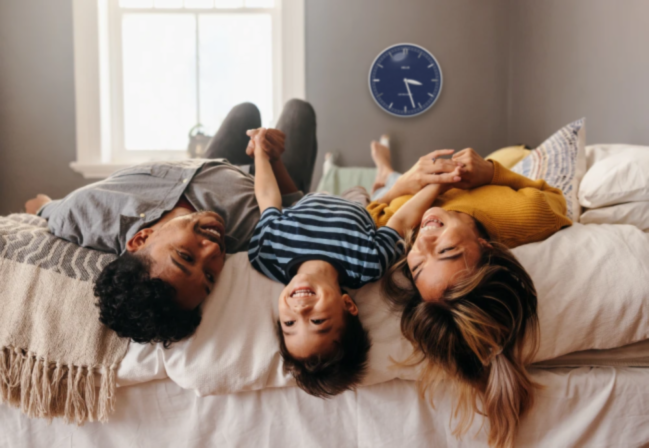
3:27
